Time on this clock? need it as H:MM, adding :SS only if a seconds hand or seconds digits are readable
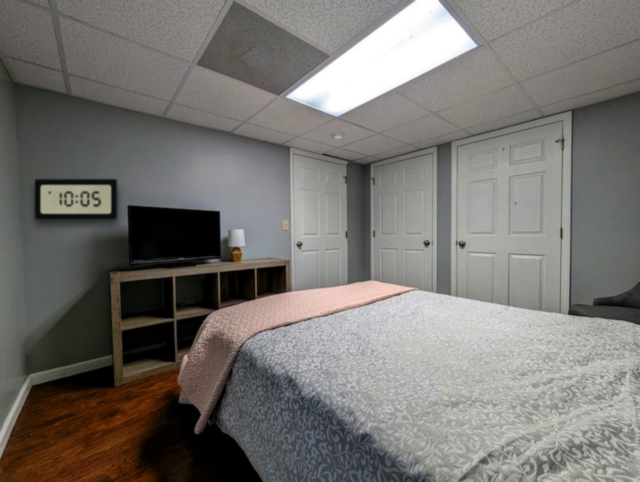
10:05
